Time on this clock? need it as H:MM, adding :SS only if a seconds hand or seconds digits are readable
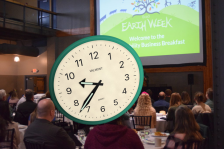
9:37
